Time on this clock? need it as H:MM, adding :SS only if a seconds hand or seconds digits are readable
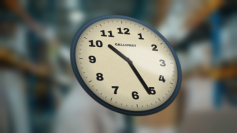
10:26
